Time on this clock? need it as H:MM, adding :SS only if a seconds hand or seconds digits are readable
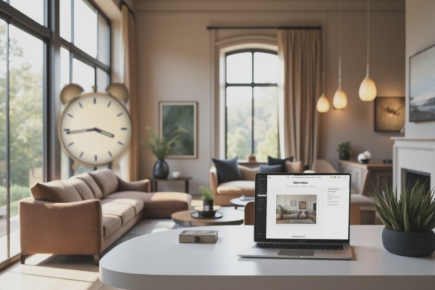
3:44
